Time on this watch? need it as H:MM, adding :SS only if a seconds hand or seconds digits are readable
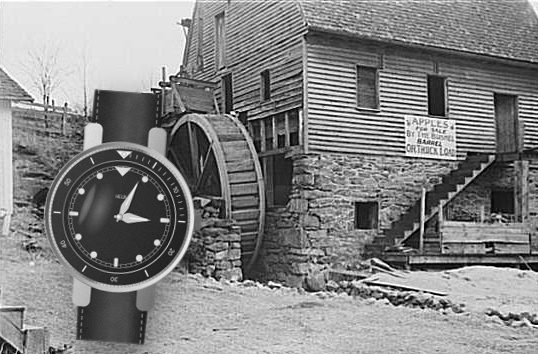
3:04
